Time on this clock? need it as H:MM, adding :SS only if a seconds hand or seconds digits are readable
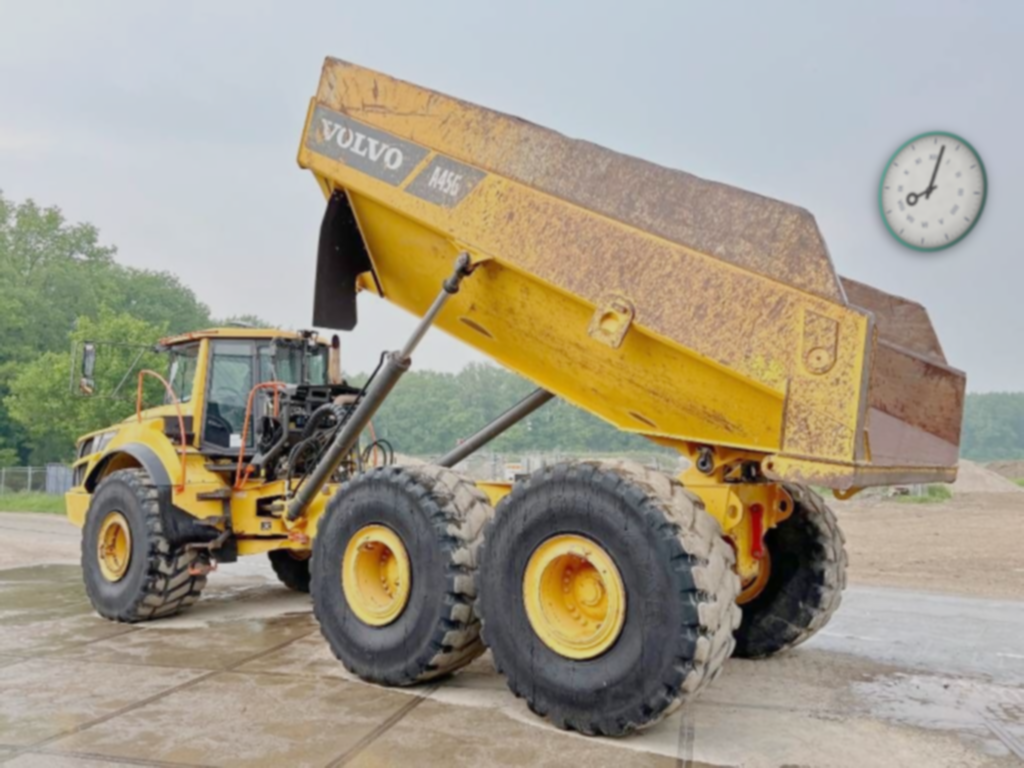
8:02
